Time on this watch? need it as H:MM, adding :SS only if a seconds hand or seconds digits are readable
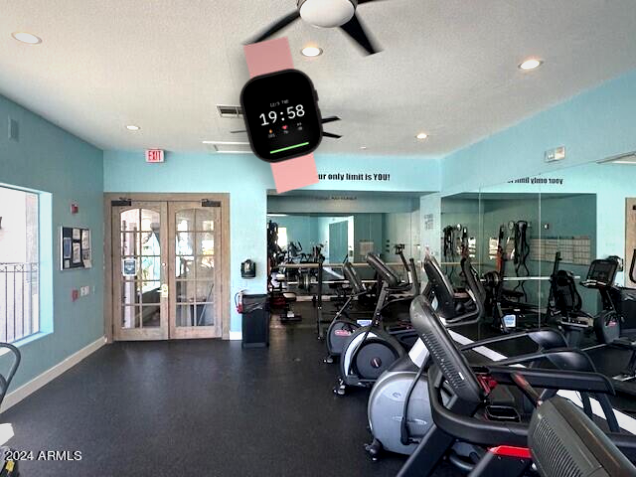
19:58
